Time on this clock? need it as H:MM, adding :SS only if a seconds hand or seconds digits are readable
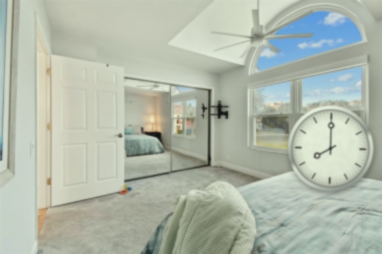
8:00
